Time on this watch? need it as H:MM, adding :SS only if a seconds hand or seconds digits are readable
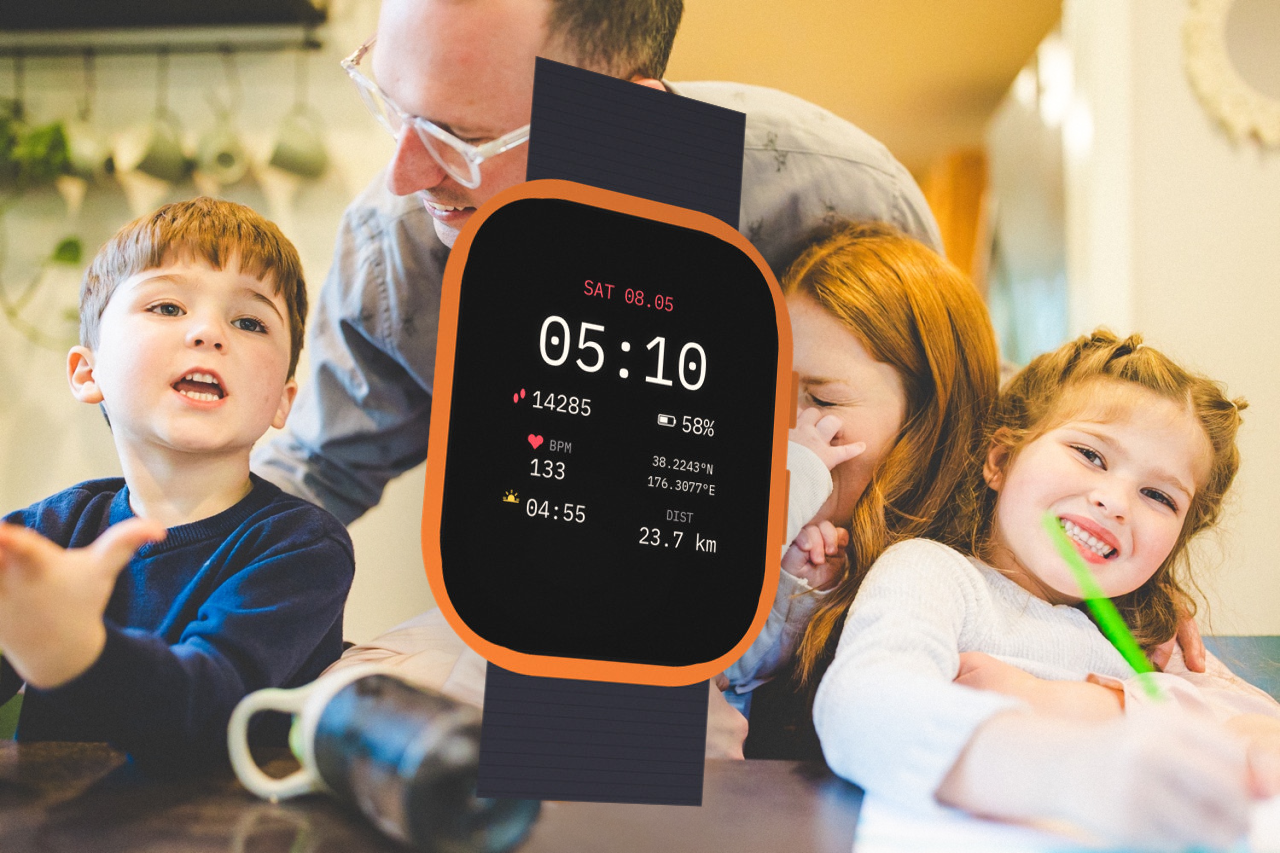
5:10
